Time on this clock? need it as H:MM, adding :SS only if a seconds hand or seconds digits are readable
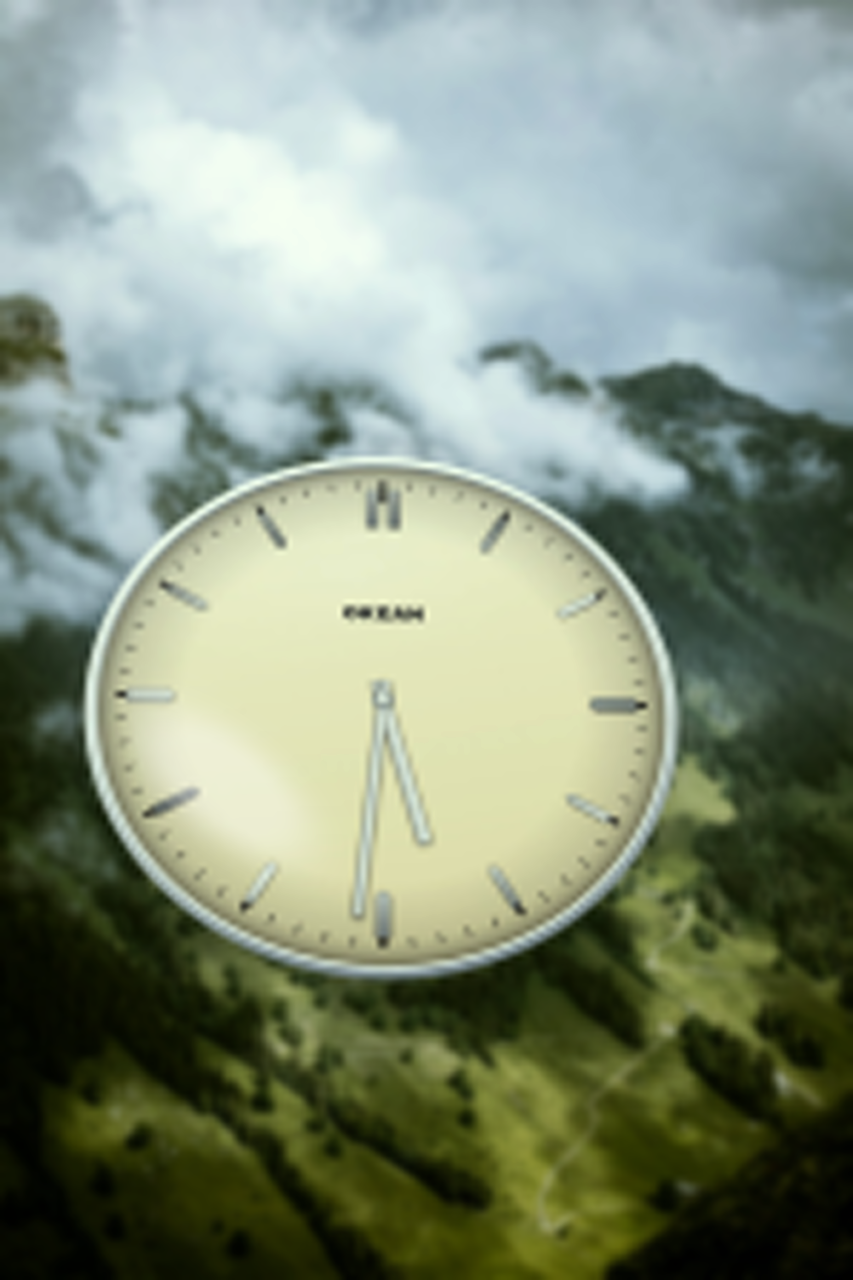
5:31
